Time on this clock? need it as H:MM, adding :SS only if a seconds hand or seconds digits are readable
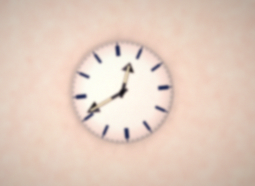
12:41
